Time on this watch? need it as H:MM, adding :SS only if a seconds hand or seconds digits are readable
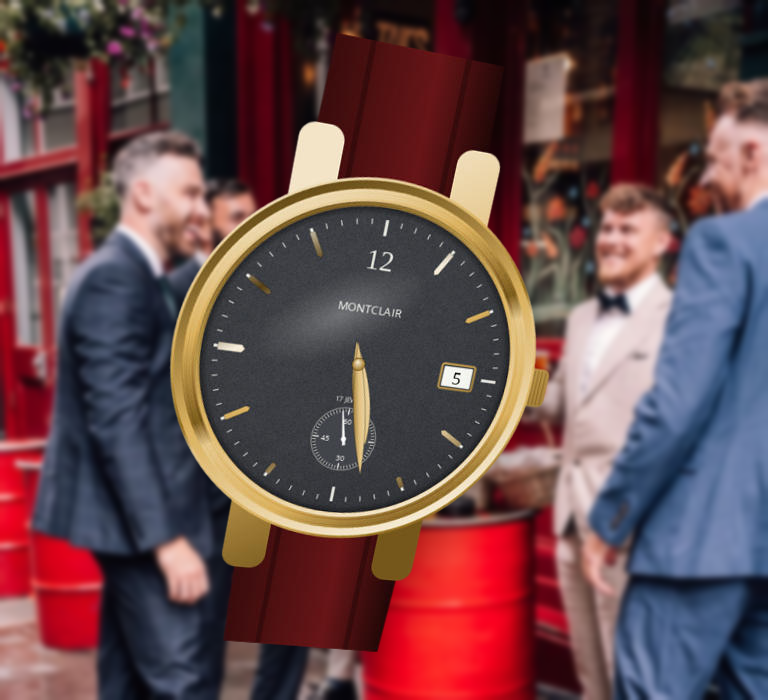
5:27:58
